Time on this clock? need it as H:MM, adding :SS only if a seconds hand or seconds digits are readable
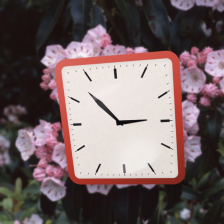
2:53
